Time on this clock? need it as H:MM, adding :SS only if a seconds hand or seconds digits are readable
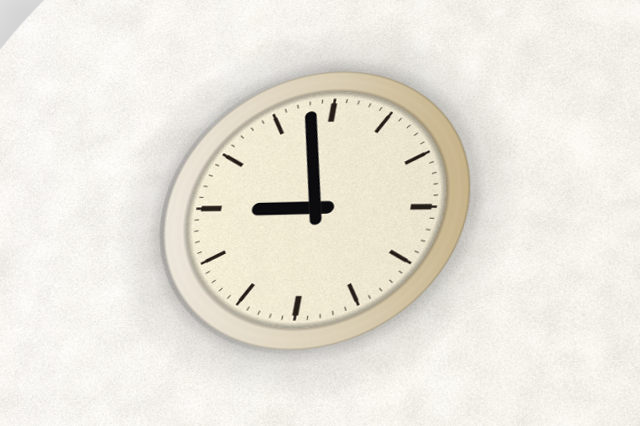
8:58
